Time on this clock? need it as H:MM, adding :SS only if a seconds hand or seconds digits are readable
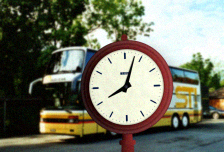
8:03
